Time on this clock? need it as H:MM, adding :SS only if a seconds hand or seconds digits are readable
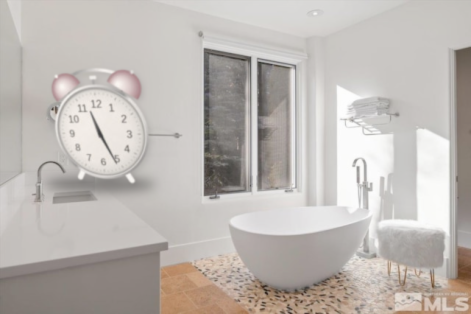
11:26
